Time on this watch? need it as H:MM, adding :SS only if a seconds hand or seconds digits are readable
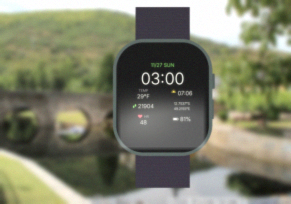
3:00
